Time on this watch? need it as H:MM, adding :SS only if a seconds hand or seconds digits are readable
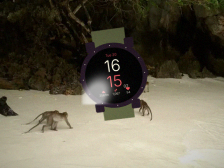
16:15
